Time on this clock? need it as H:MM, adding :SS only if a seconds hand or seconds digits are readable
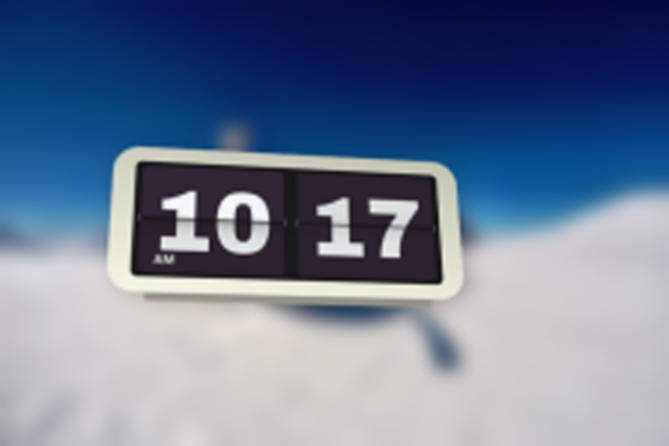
10:17
